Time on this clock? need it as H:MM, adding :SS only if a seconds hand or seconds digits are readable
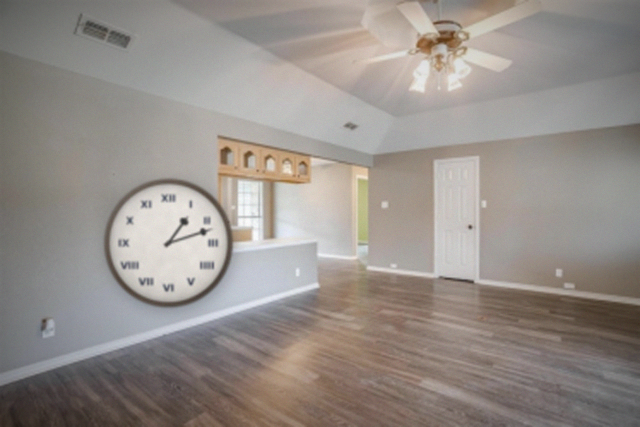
1:12
